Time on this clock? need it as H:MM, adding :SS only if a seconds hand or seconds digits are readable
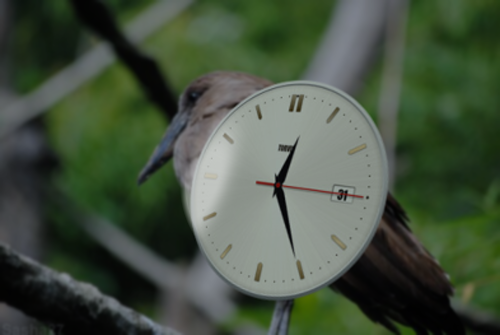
12:25:15
